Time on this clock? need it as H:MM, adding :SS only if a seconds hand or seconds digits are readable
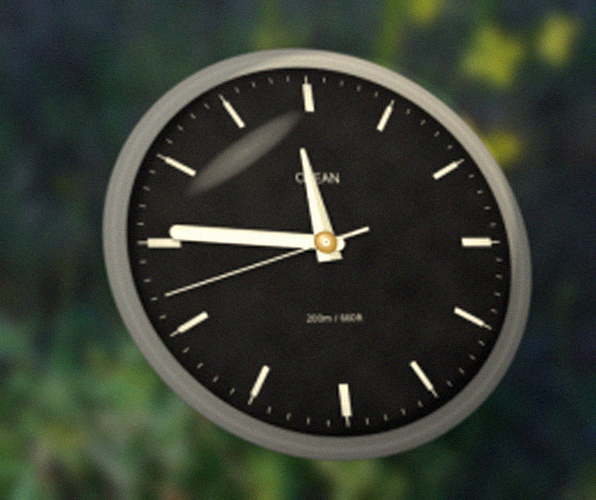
11:45:42
